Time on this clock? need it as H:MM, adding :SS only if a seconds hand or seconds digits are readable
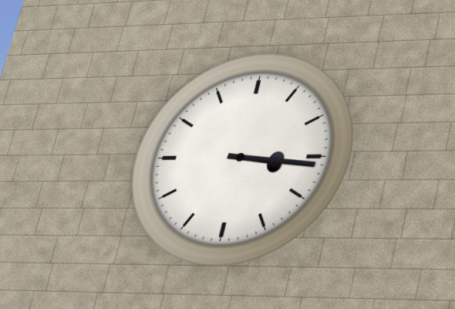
3:16
